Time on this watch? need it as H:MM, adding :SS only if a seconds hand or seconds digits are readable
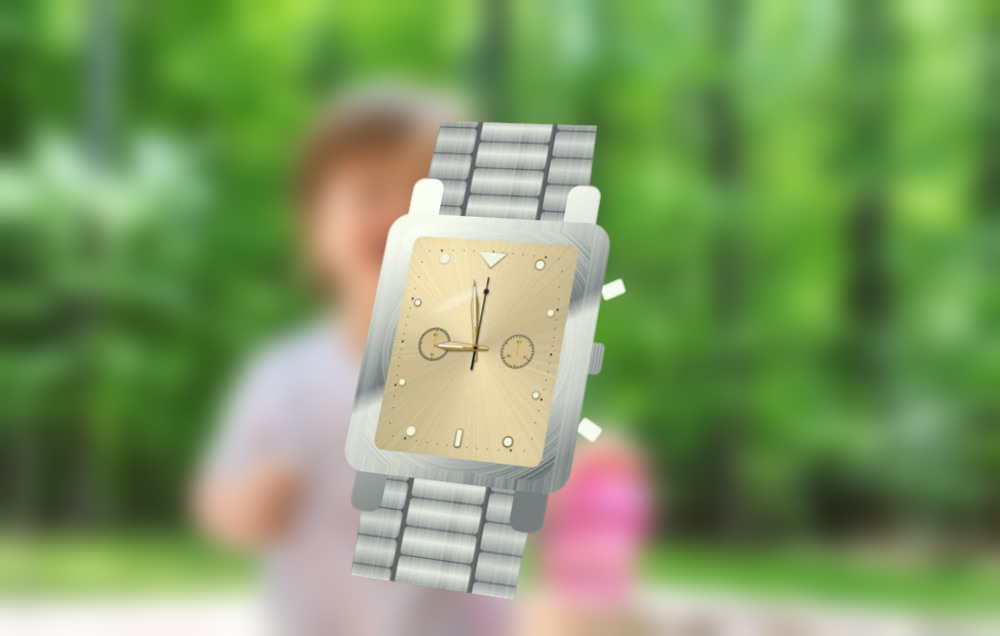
8:58
